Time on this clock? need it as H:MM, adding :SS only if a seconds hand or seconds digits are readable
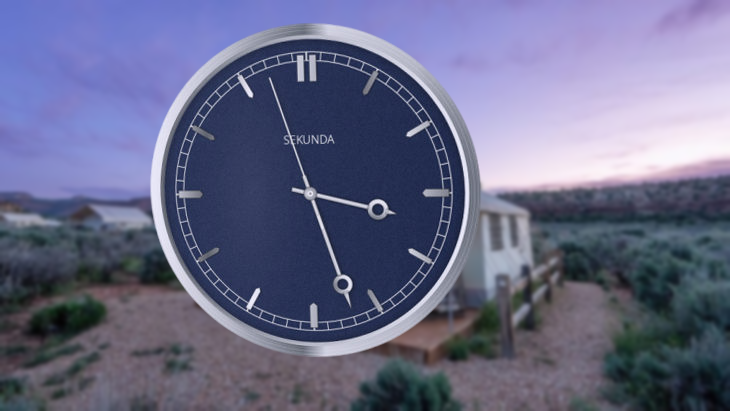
3:26:57
